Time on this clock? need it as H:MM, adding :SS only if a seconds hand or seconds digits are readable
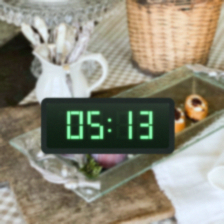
5:13
